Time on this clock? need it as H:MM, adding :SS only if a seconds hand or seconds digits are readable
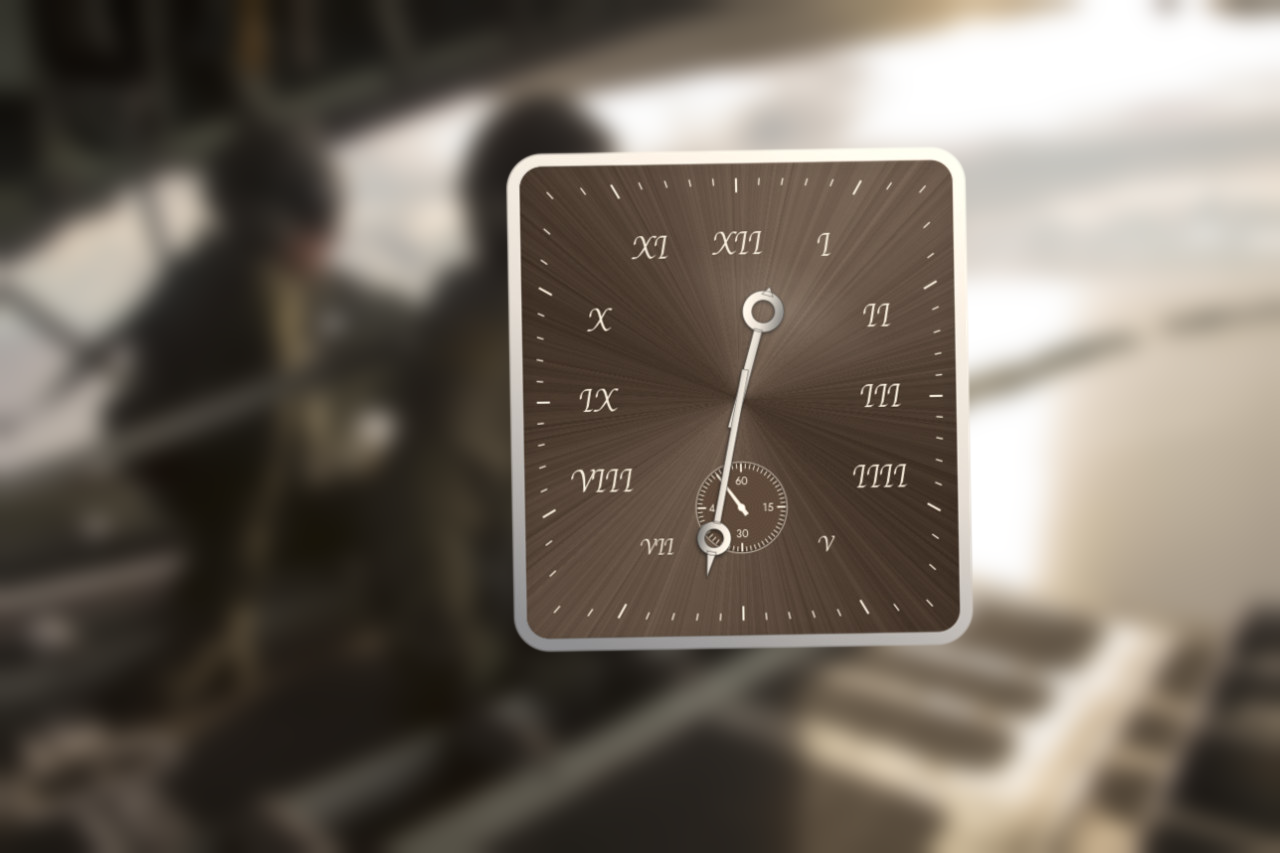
12:31:54
